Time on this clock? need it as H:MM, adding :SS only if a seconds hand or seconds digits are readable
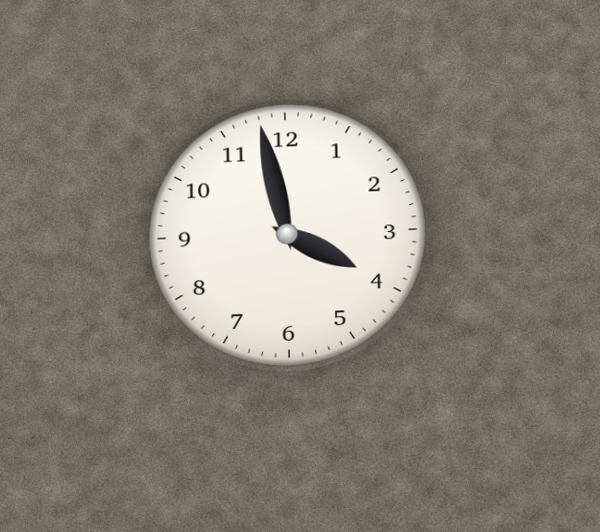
3:58
